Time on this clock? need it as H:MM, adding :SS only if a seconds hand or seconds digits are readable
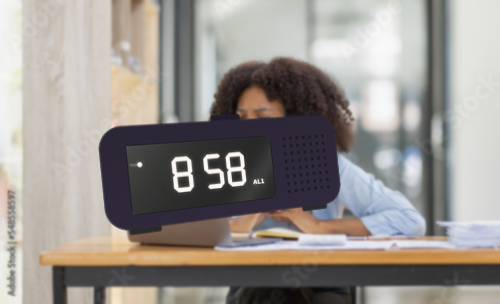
8:58
